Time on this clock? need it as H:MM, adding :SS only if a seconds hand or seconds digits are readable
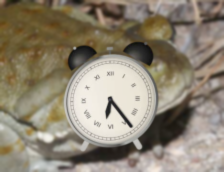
6:24
